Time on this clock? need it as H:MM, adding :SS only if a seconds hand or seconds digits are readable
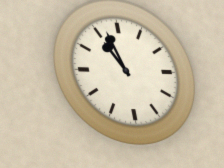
10:57
